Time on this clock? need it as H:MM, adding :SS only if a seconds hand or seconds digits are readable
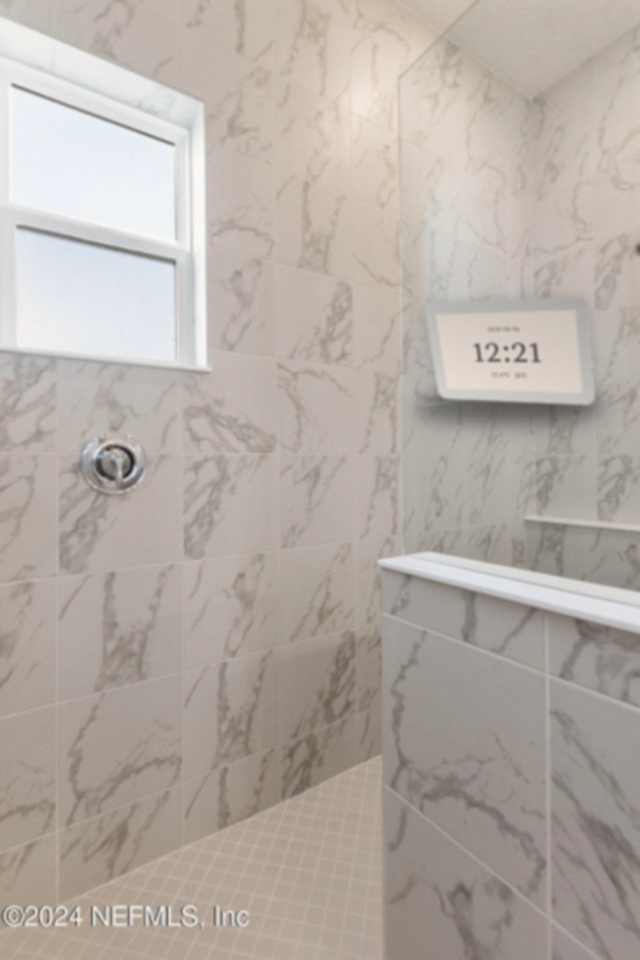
12:21
